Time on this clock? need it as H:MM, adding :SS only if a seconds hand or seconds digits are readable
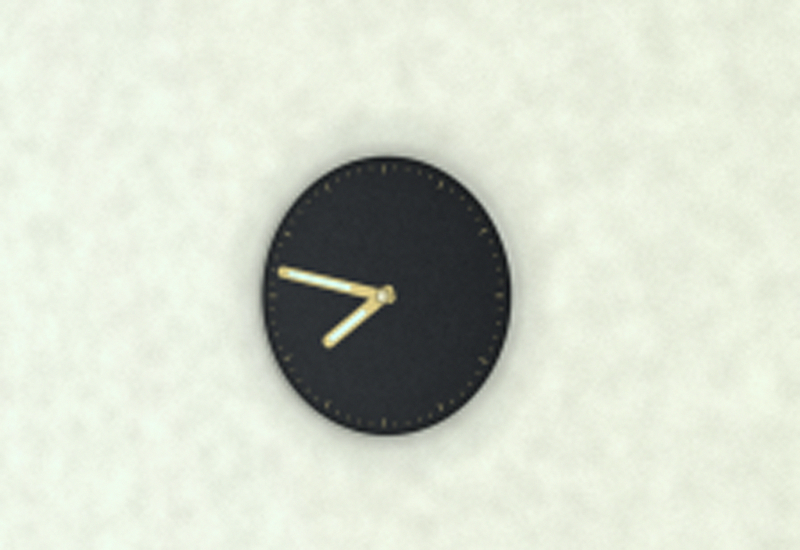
7:47
